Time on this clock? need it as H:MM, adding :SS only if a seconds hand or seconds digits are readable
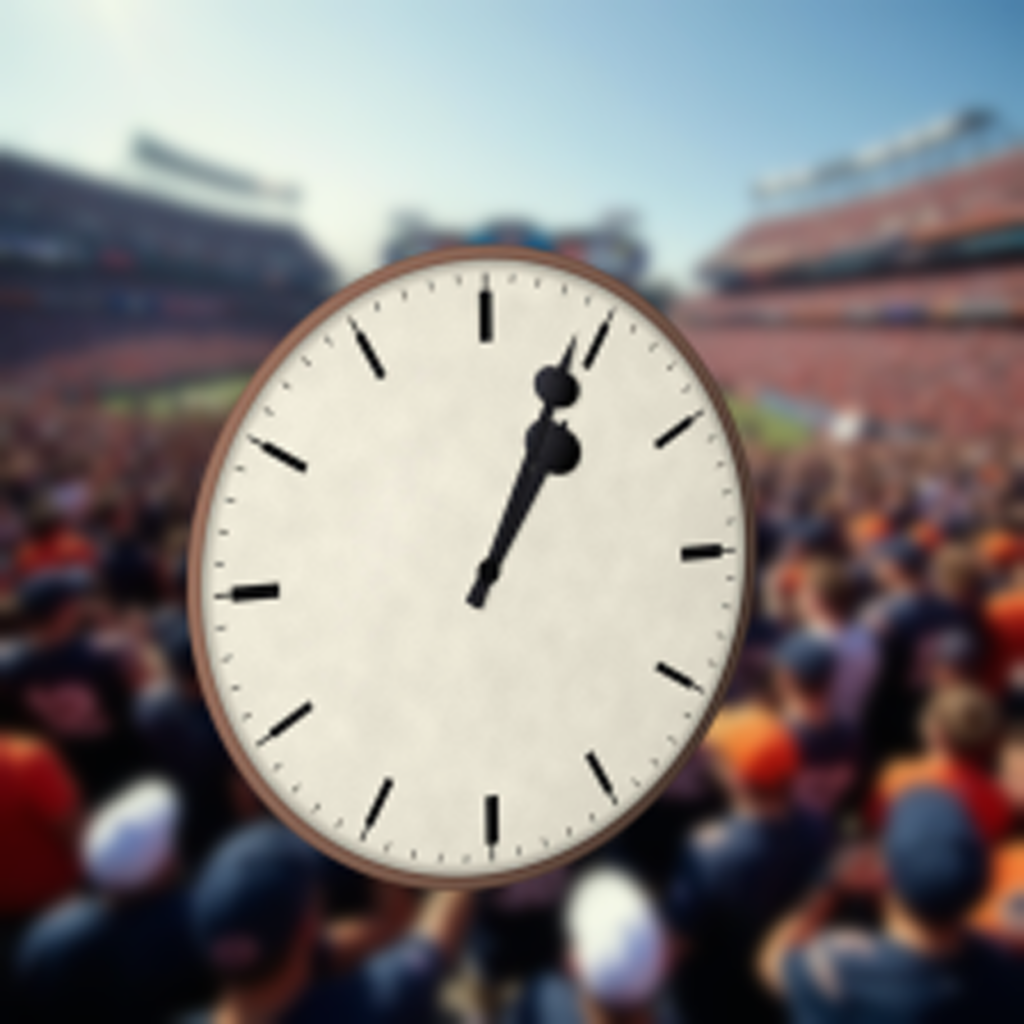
1:04
